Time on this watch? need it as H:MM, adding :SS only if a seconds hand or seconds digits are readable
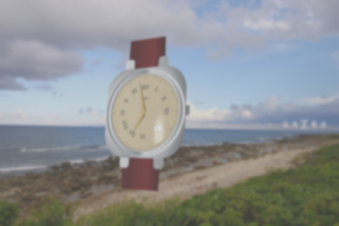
6:58
